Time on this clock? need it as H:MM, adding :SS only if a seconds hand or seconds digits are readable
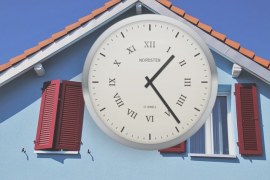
1:24
